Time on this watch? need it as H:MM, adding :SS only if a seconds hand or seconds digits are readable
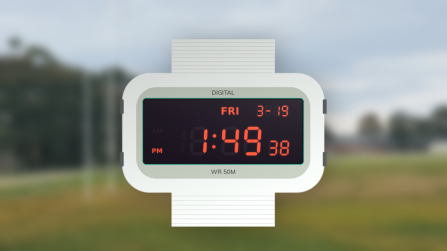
1:49:38
